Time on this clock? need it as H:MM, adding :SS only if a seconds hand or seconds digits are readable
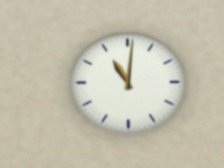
11:01
